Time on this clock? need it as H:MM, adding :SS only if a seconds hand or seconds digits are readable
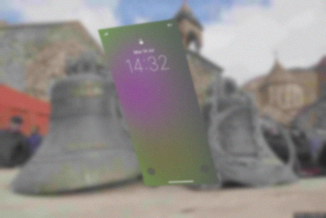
14:32
